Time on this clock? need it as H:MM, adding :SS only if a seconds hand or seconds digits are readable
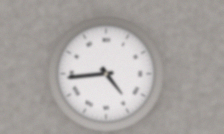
4:44
